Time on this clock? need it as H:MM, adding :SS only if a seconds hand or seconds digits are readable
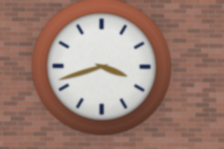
3:42
